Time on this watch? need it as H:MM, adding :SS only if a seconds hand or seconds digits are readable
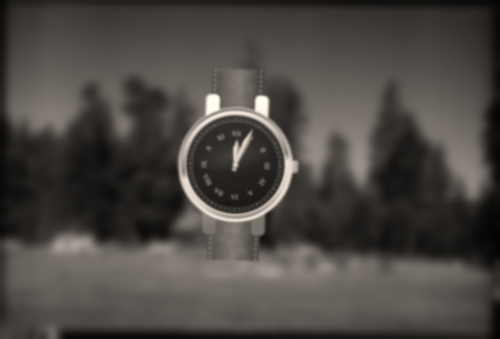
12:04
